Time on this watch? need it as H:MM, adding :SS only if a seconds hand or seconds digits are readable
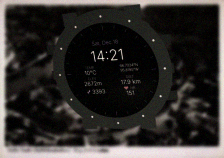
14:21
